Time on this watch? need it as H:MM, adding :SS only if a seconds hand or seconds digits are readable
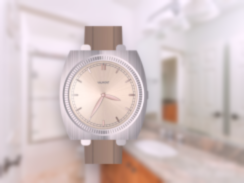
3:35
